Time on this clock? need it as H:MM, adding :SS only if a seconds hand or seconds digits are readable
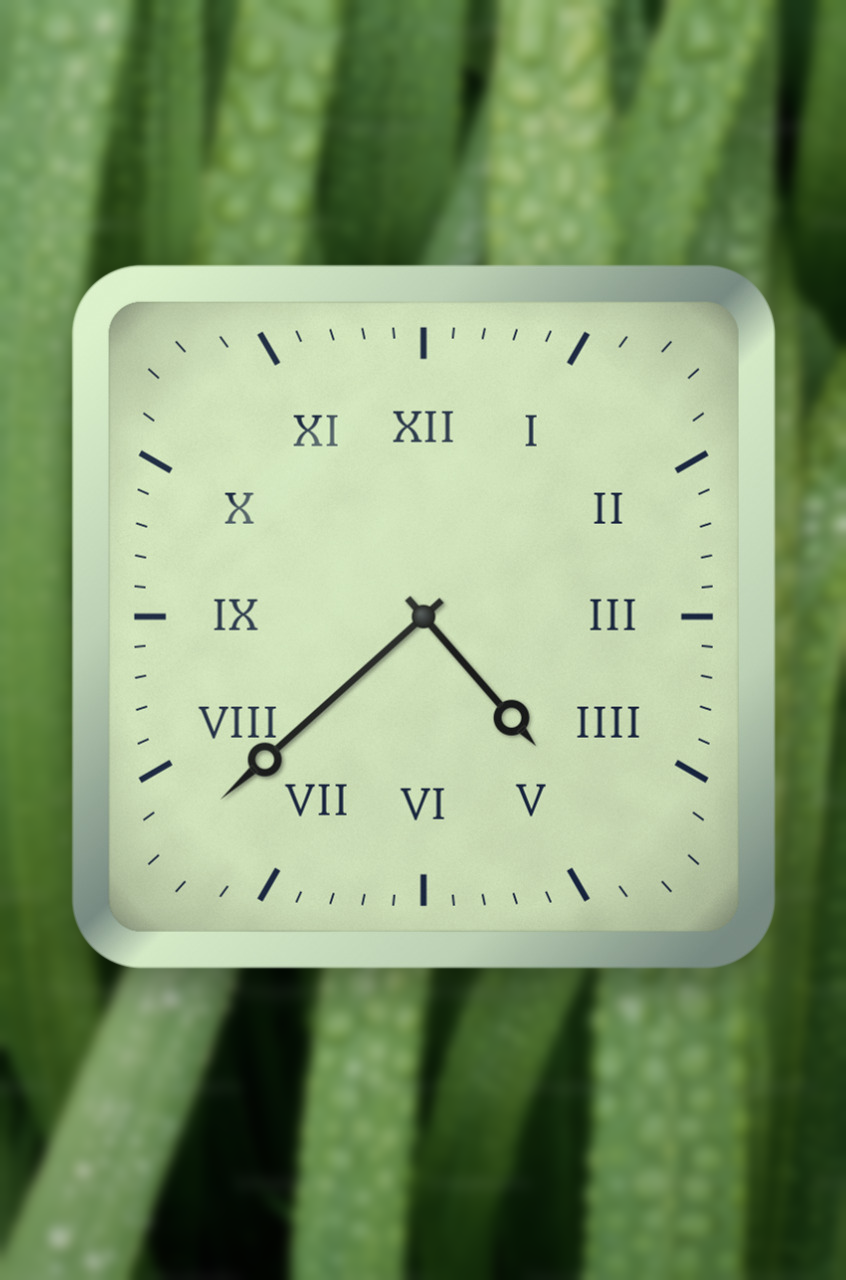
4:38
